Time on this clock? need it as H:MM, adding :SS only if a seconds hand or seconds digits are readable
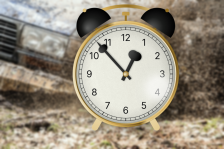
12:53
